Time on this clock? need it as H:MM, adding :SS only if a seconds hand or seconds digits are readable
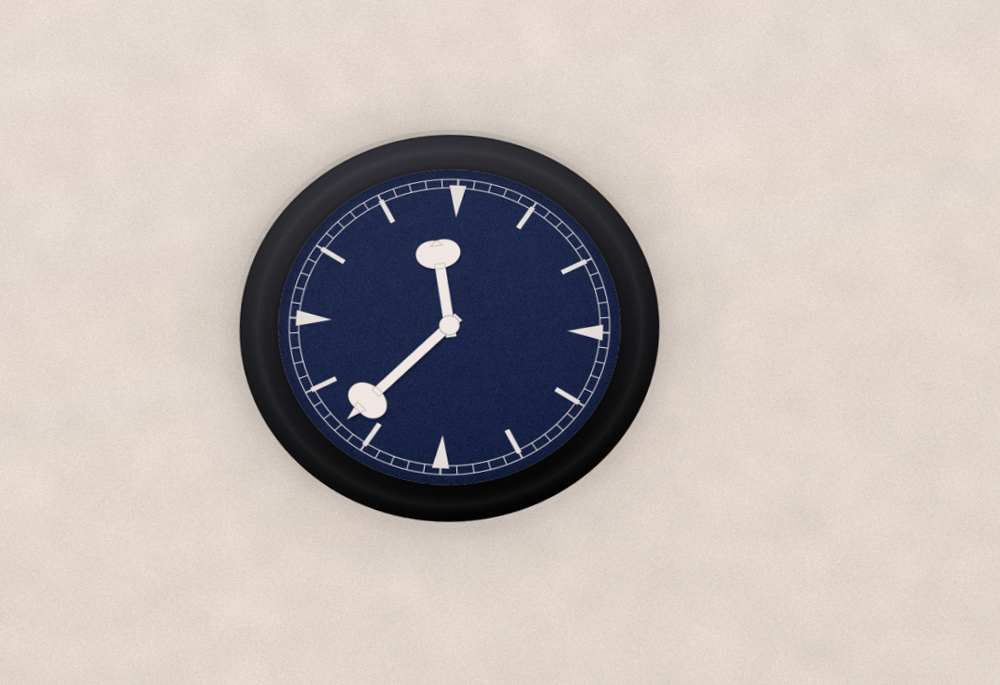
11:37
